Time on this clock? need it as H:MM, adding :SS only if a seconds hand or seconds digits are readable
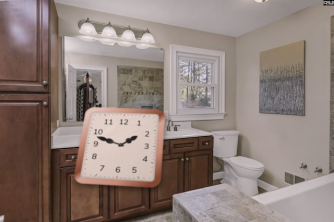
1:48
